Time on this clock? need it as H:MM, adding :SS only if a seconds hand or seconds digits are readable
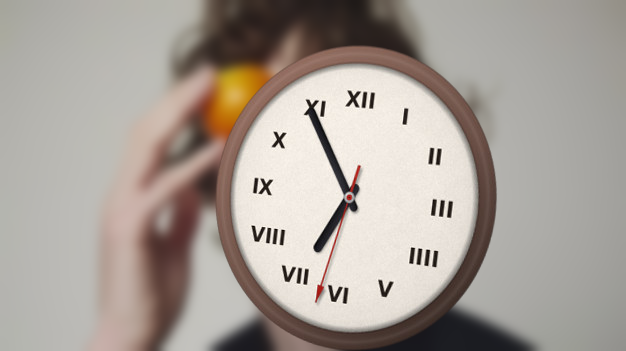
6:54:32
